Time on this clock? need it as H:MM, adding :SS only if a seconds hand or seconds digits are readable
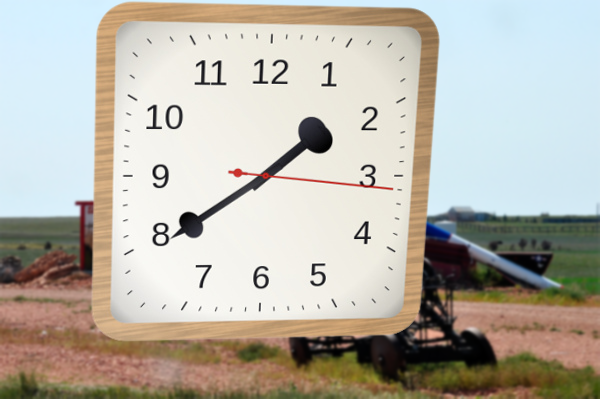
1:39:16
